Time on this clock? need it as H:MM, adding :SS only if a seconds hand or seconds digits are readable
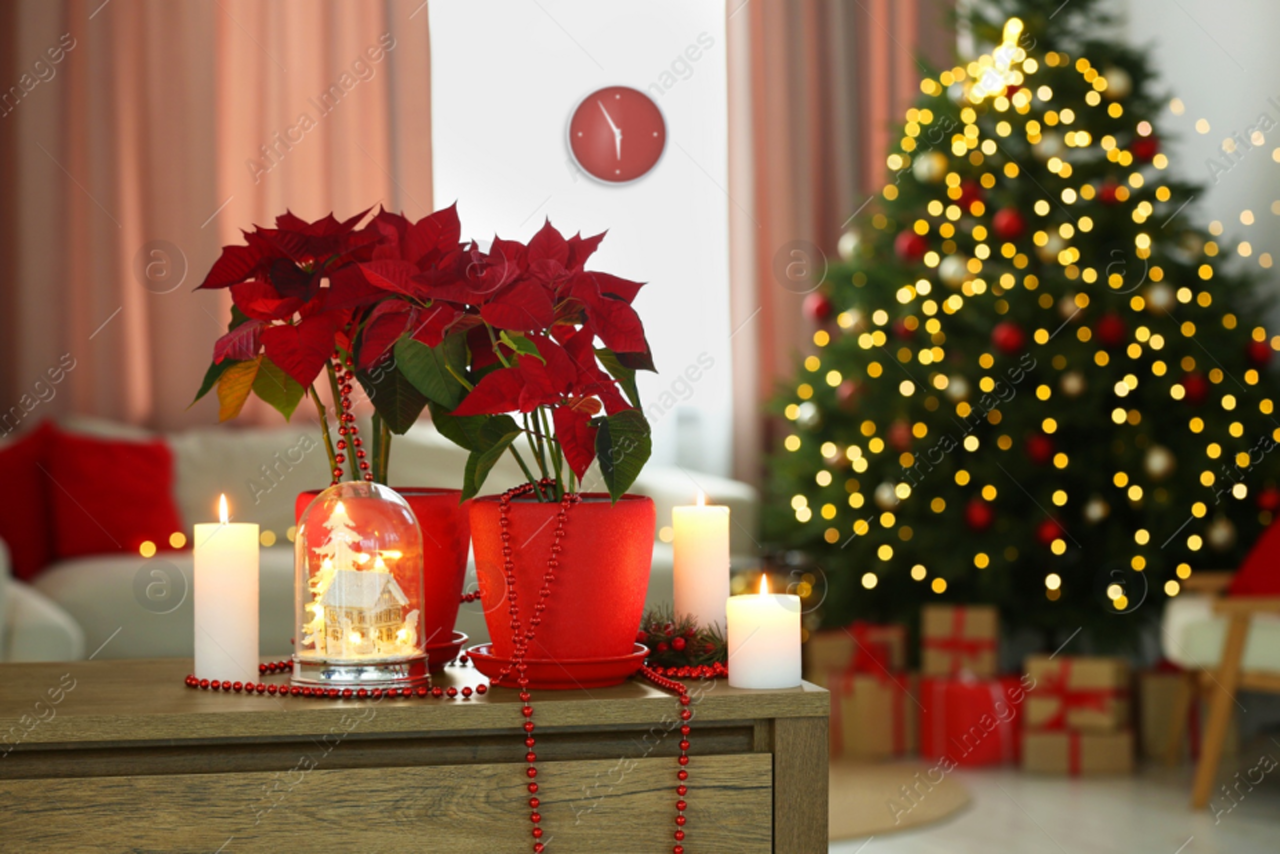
5:55
